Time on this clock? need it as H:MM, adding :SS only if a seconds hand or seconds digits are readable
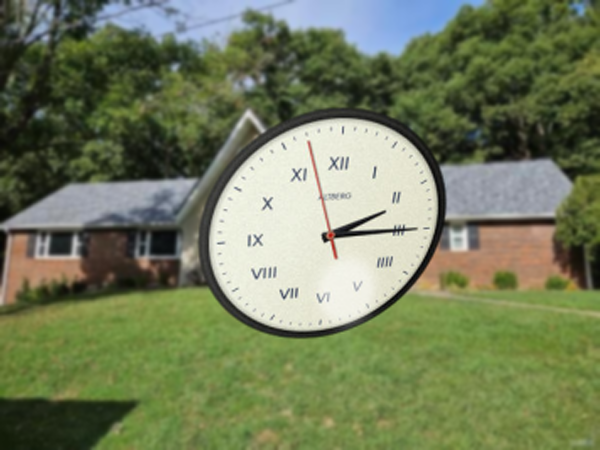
2:14:57
